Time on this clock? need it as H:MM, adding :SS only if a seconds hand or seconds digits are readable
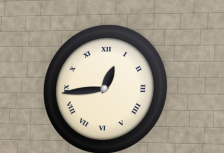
12:44
